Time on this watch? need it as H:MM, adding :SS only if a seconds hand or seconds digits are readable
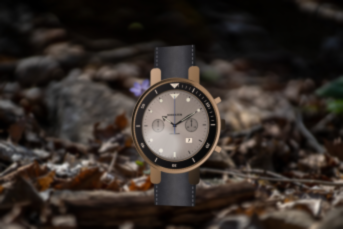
10:10
